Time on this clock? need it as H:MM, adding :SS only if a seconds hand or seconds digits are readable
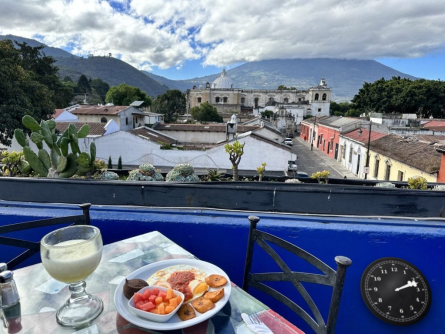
2:12
